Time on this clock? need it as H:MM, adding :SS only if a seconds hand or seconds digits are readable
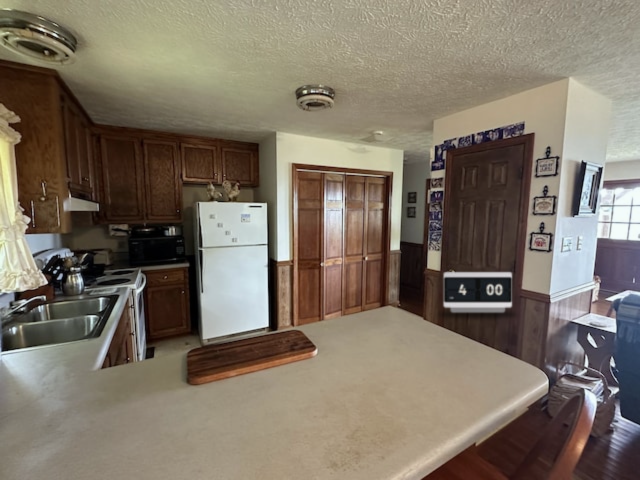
4:00
